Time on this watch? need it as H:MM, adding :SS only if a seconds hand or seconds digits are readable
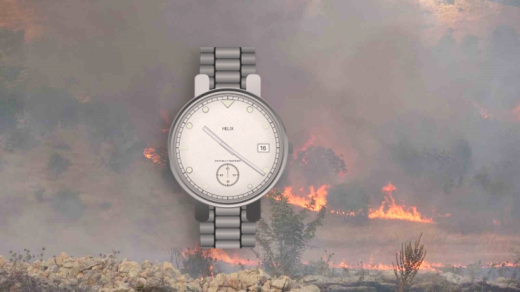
10:21
